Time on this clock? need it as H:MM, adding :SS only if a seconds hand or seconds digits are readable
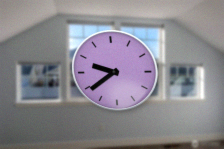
9:39
